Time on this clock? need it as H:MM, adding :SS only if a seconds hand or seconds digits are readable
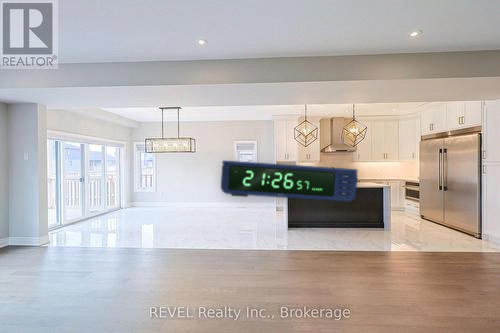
21:26
